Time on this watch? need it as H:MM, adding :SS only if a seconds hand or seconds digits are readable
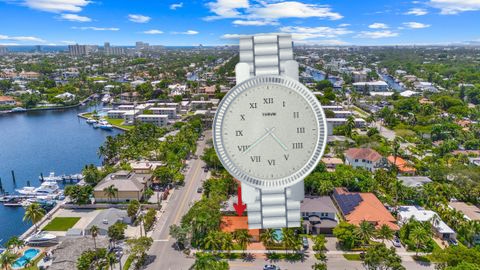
4:39
